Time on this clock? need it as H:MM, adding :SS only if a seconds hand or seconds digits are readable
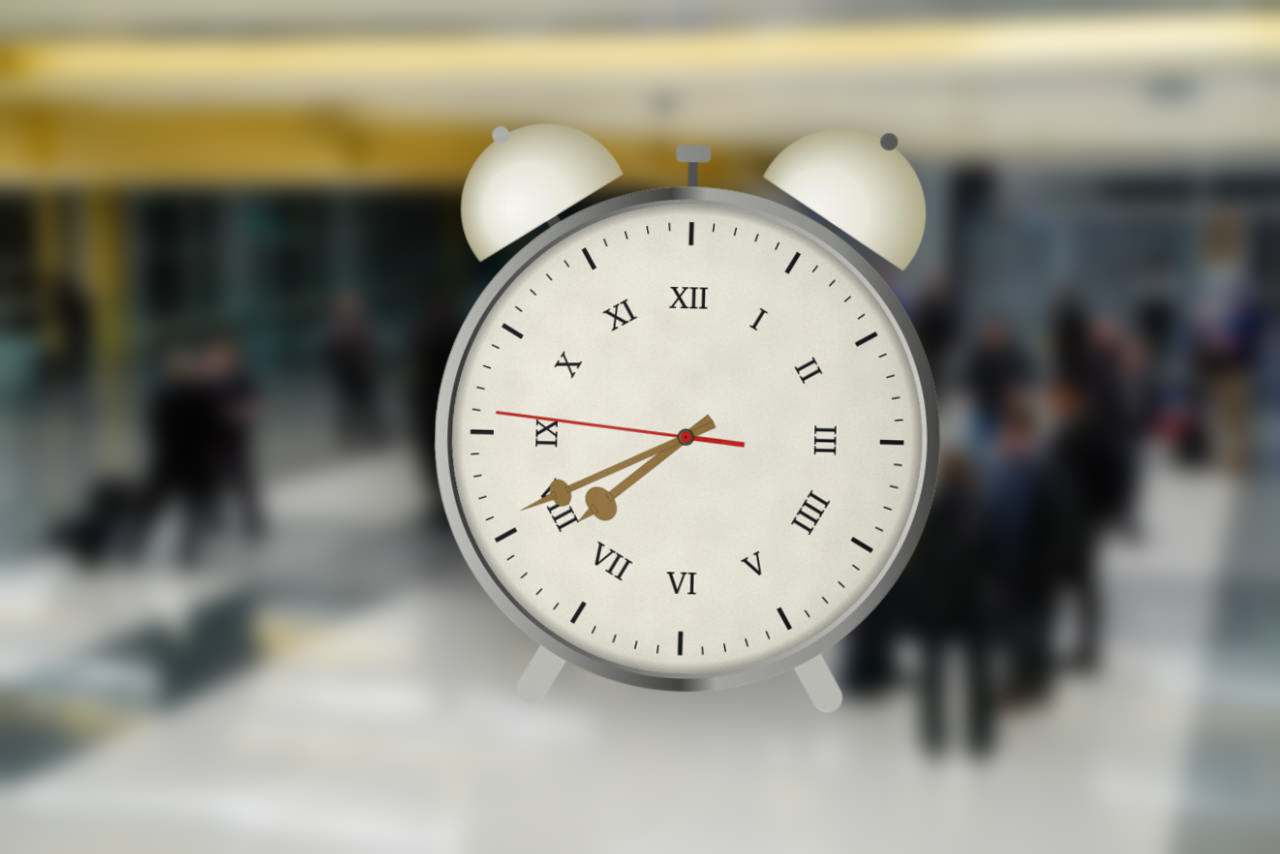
7:40:46
